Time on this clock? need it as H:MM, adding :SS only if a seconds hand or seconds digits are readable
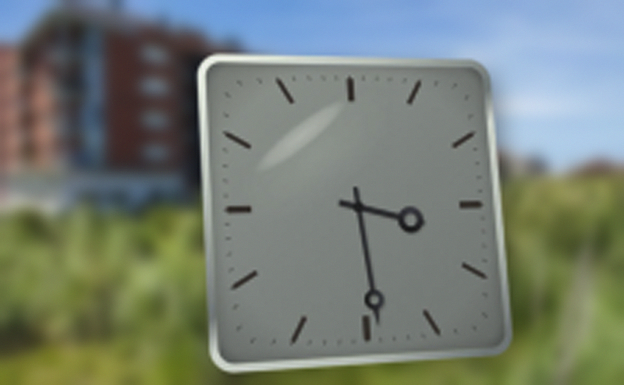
3:29
